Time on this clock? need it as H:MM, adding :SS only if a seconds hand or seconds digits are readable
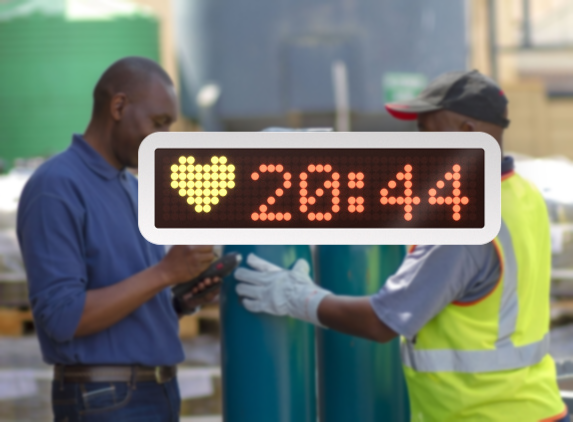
20:44
